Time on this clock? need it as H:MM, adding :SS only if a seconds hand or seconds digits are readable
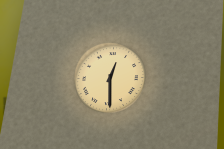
12:29
